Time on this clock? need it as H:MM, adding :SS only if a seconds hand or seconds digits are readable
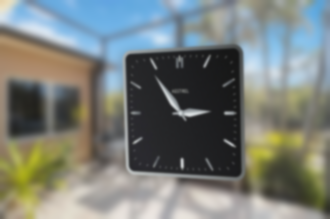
2:54
